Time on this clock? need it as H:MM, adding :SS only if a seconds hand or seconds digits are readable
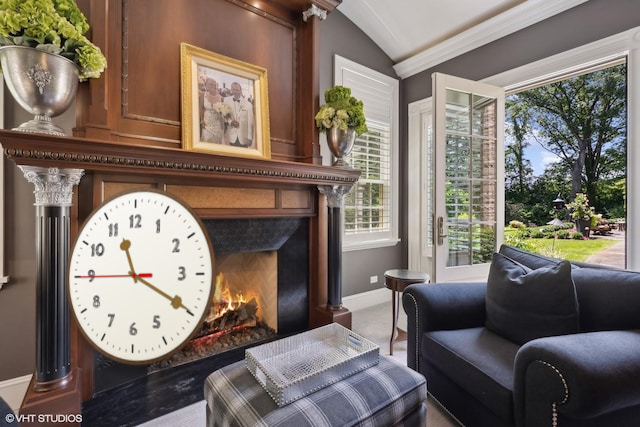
11:19:45
